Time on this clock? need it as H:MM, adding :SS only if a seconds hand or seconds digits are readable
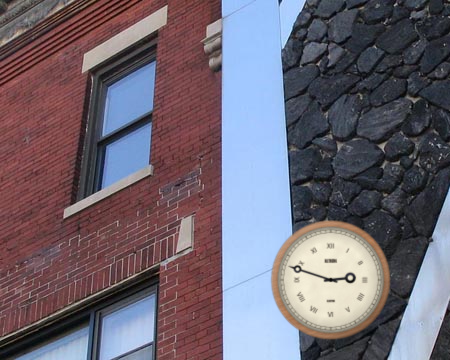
2:48
